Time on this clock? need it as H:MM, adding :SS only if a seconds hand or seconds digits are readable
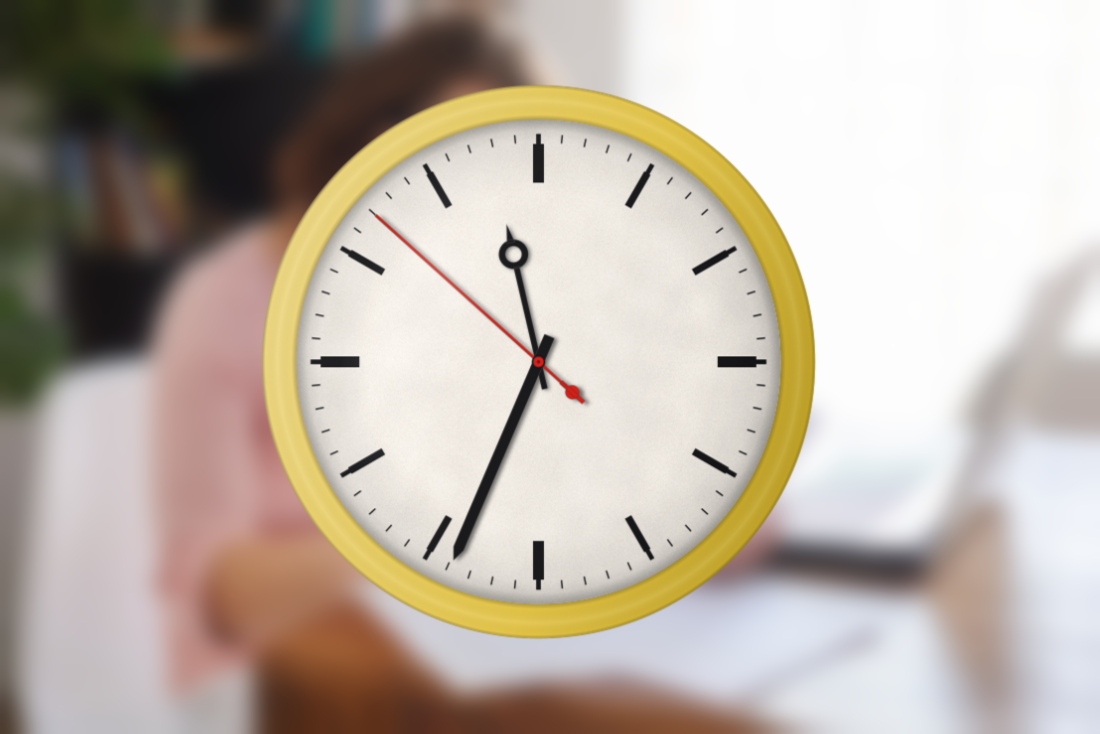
11:33:52
